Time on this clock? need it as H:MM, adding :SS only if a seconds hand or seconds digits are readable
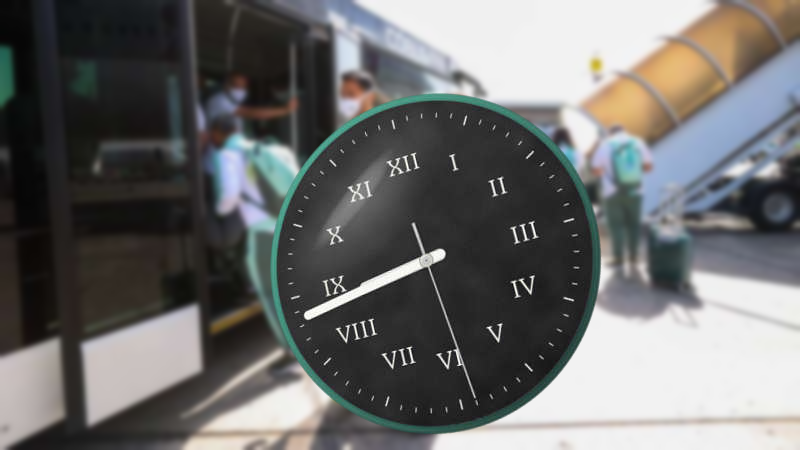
8:43:29
